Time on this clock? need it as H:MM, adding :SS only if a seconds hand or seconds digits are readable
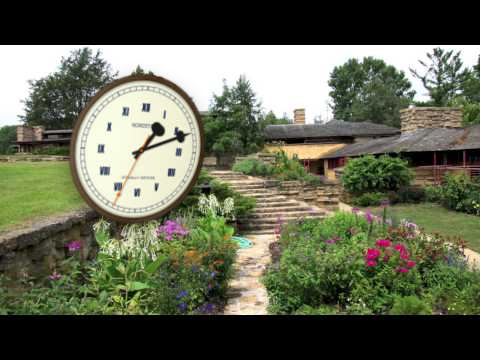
1:11:34
